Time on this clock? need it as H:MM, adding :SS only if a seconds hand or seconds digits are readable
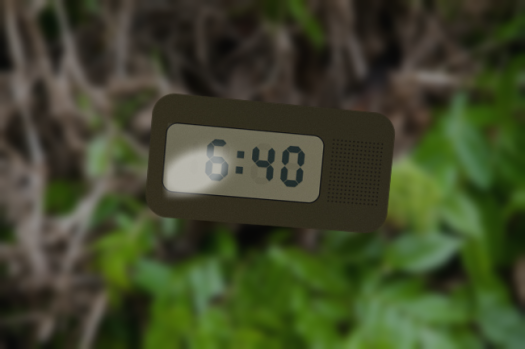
6:40
